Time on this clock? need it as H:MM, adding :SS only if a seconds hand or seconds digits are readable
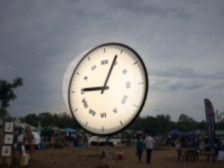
9:04
